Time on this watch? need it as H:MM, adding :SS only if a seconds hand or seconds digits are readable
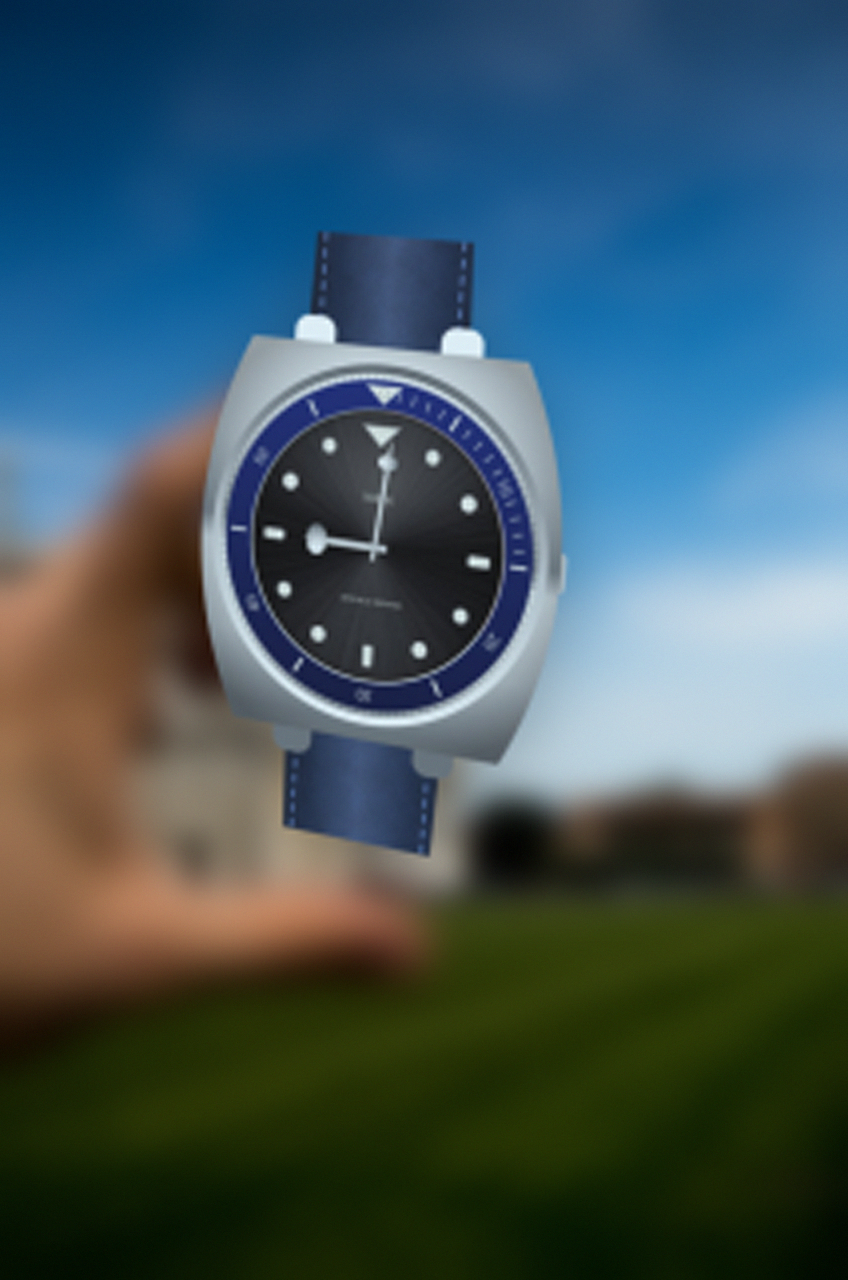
9:01
